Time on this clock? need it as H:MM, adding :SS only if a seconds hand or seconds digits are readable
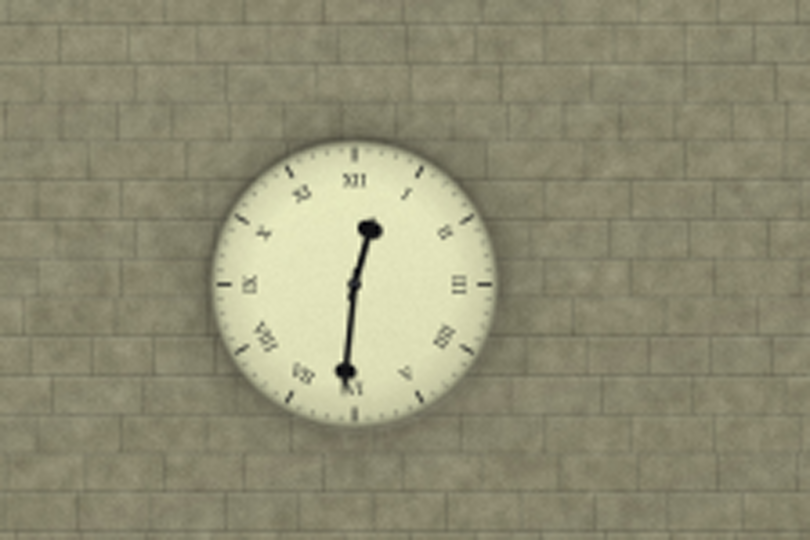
12:31
